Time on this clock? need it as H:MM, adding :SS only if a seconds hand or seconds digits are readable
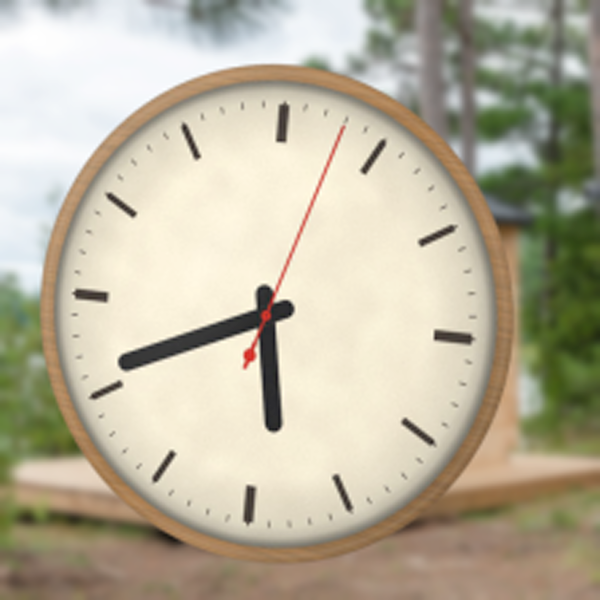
5:41:03
